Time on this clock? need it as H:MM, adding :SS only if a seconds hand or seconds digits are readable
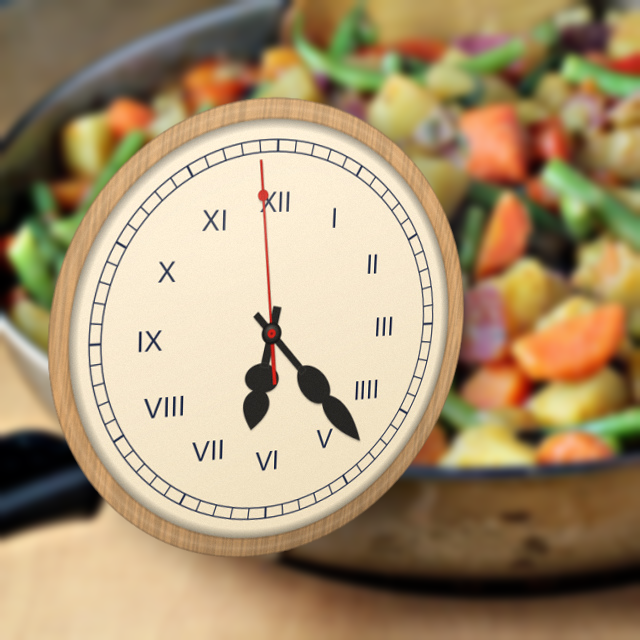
6:22:59
